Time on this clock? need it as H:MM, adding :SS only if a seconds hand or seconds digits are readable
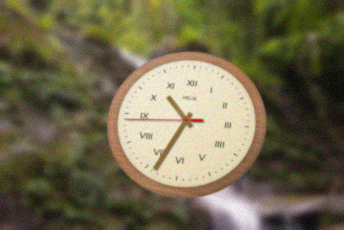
10:33:44
